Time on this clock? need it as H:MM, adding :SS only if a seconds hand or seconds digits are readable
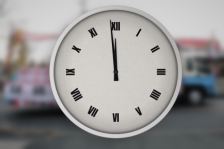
11:59
